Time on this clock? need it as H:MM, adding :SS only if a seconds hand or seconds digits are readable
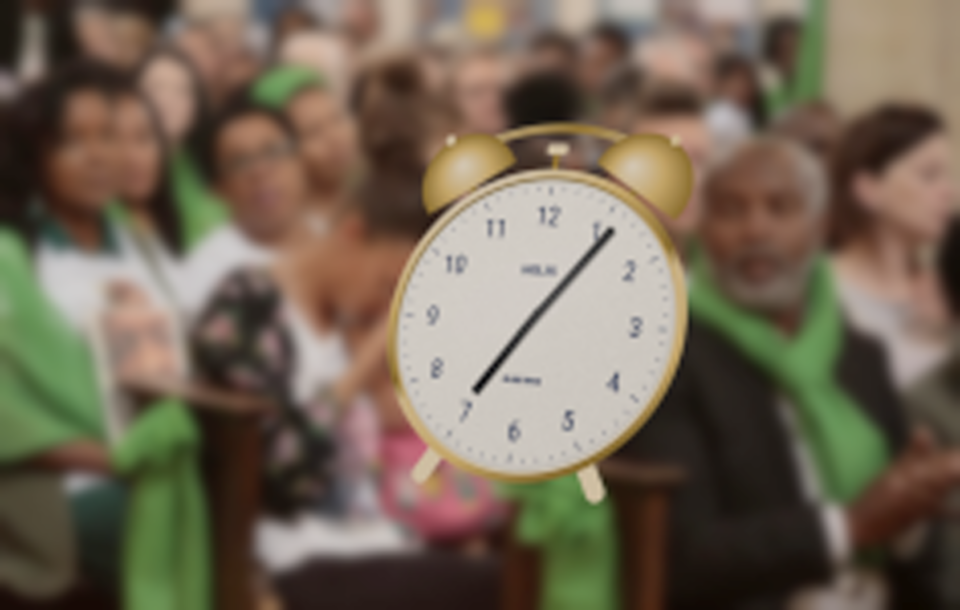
7:06
